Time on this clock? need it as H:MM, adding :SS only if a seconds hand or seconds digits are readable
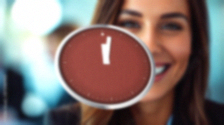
12:02
